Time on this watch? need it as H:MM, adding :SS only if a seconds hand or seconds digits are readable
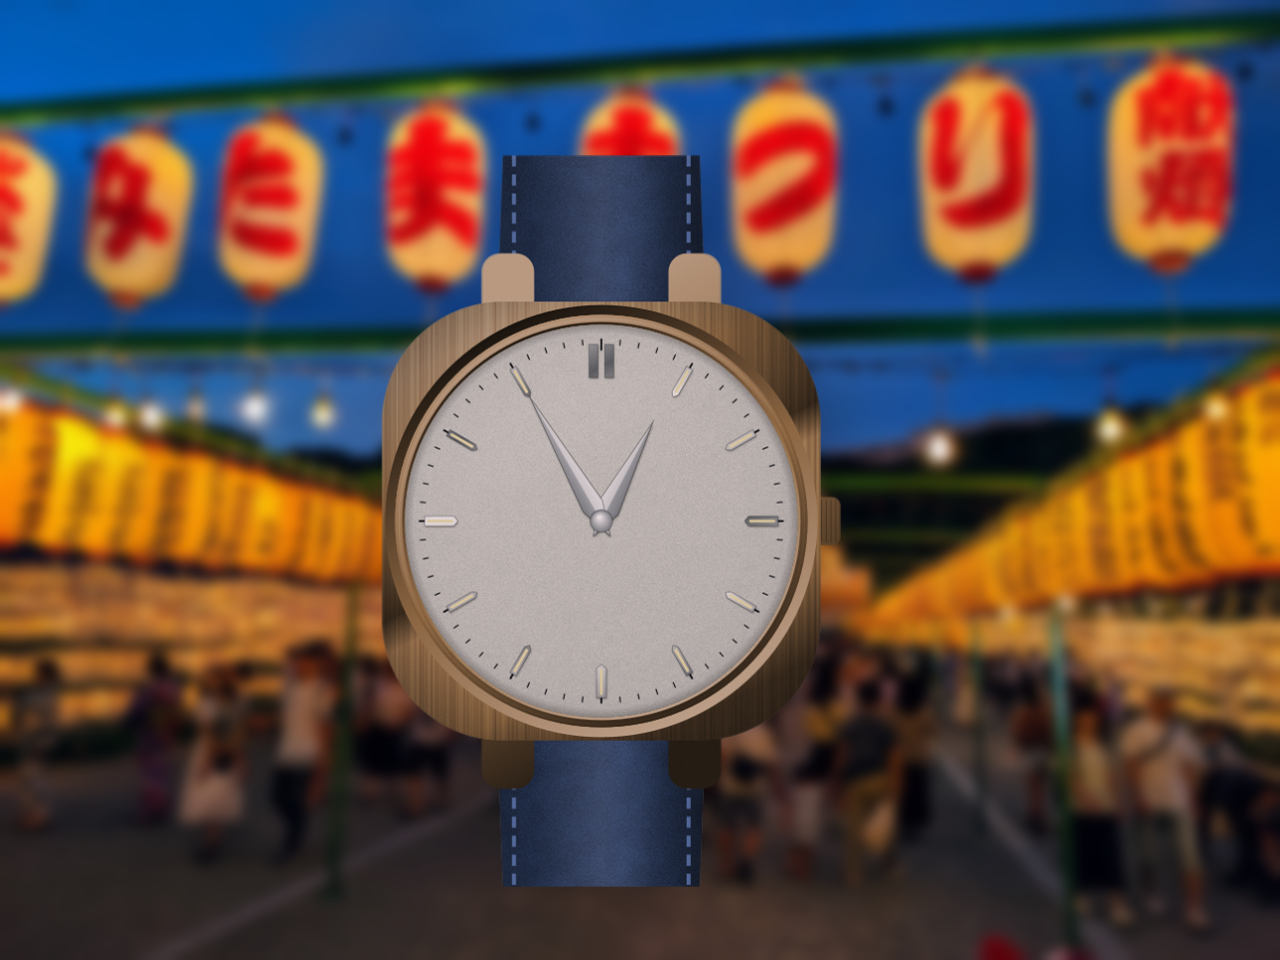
12:55
